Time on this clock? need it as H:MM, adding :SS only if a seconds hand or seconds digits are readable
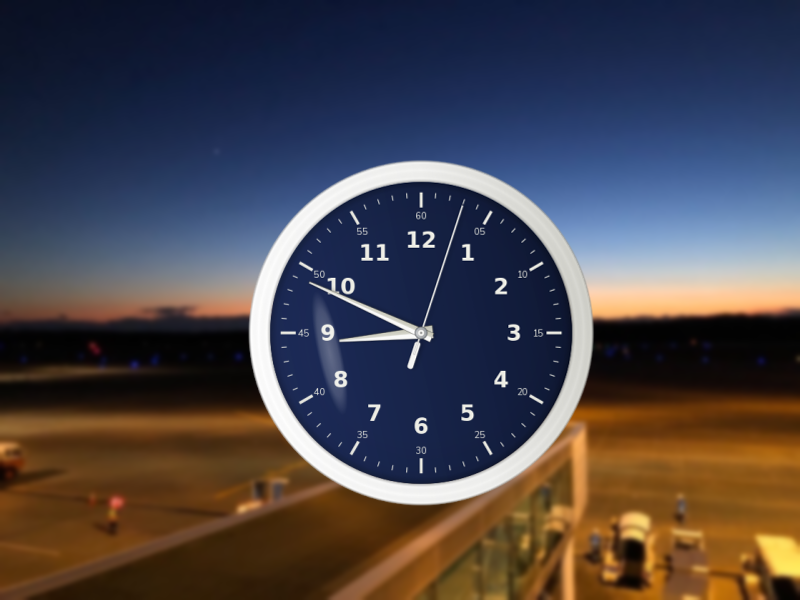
8:49:03
